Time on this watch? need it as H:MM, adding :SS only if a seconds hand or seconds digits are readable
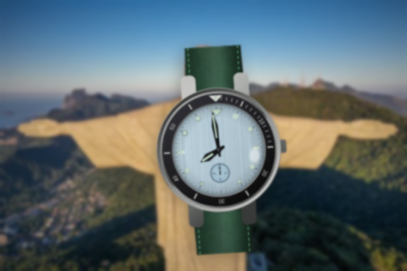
7:59
